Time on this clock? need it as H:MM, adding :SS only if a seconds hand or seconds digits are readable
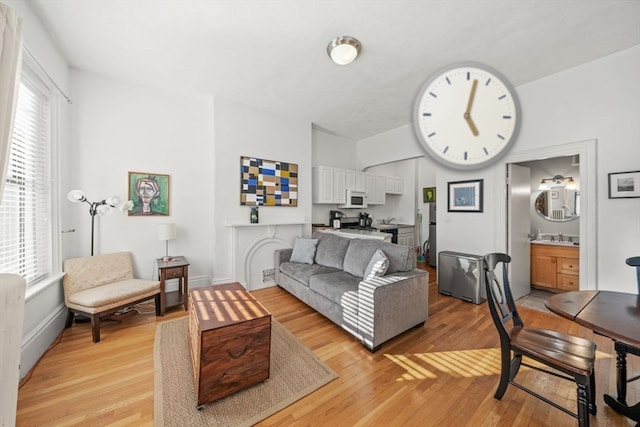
5:02
